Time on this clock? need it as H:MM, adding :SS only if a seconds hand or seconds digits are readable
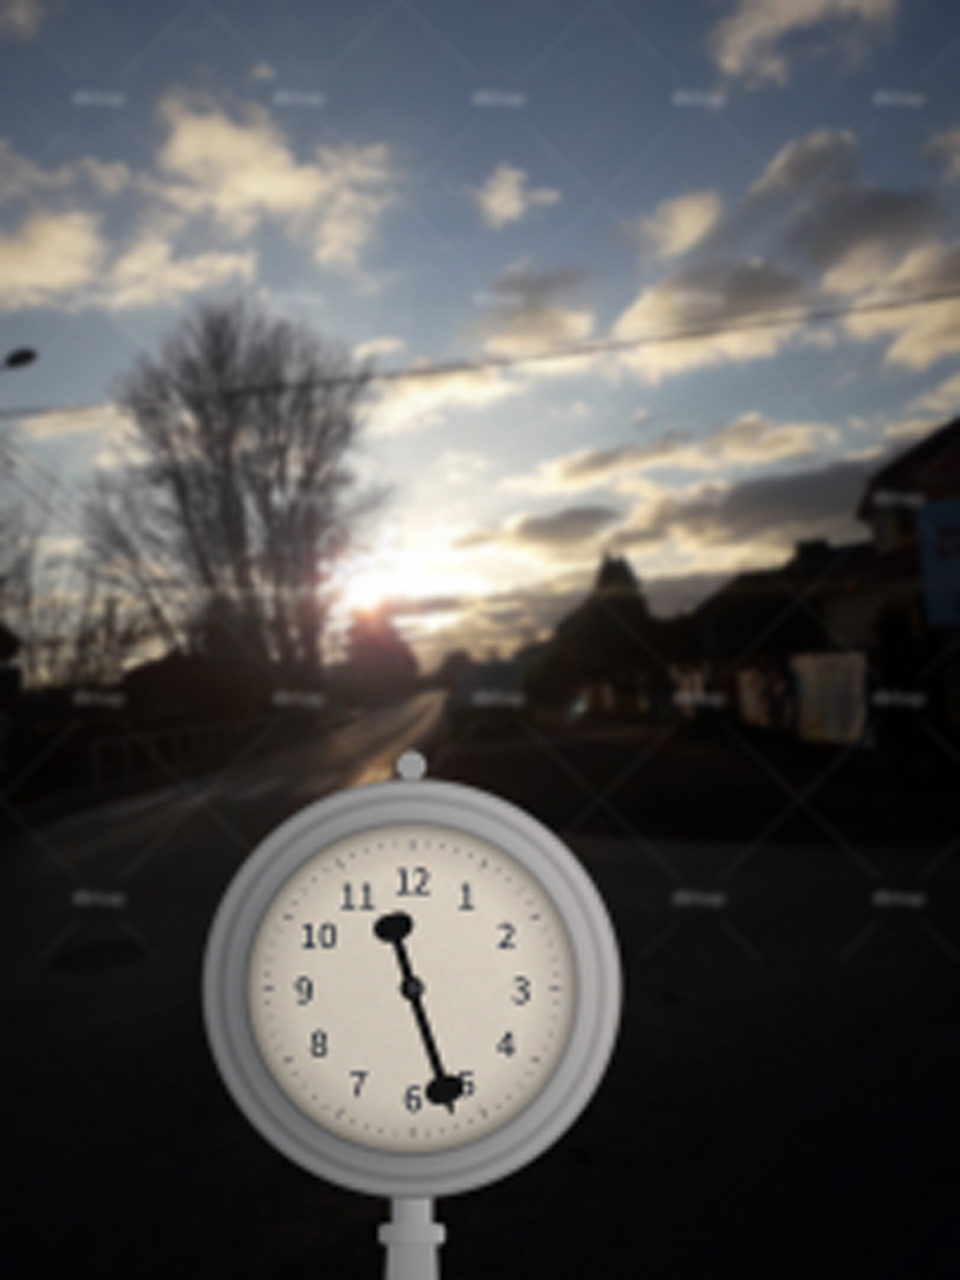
11:27
